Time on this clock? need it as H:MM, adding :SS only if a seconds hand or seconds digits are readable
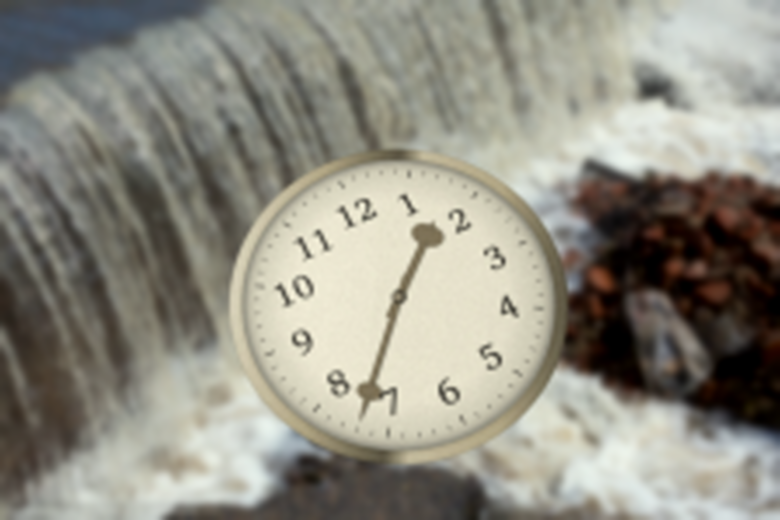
1:37
